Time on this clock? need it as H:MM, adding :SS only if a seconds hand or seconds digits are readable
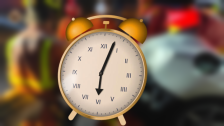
6:03
